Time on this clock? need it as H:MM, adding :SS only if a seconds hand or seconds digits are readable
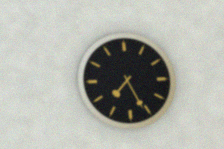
7:26
